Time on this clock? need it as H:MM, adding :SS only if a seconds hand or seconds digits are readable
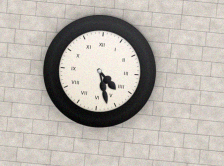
4:27
